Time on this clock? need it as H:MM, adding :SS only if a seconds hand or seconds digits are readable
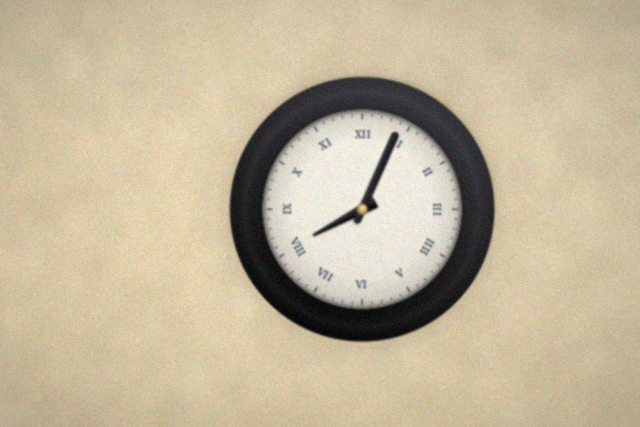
8:04
